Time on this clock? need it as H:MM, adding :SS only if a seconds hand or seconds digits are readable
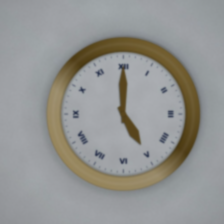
5:00
